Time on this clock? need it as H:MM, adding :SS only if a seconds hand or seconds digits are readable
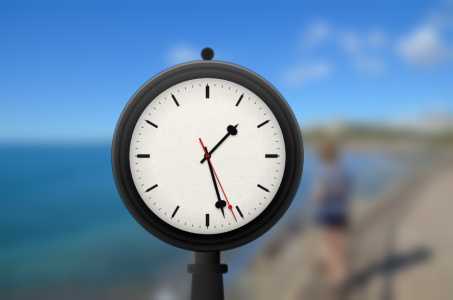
1:27:26
